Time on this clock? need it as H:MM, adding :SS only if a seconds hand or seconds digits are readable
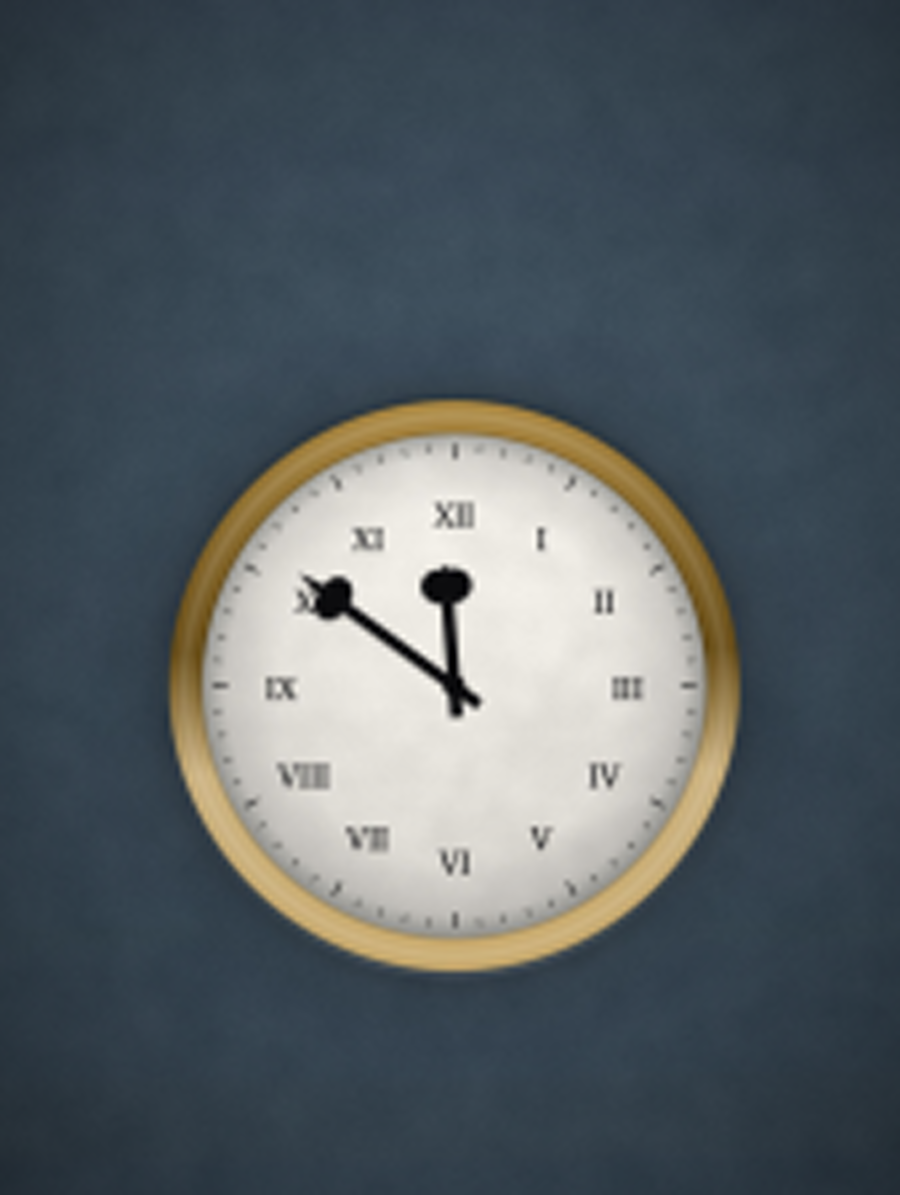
11:51
